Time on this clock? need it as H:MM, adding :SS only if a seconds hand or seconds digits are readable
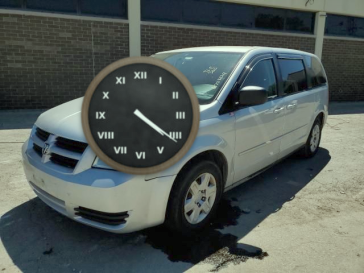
4:21
